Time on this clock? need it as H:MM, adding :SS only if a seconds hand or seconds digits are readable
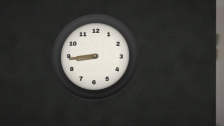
8:44
